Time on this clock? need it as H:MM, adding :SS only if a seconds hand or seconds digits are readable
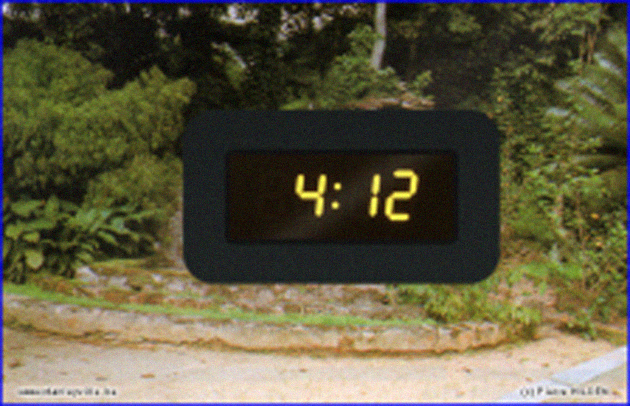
4:12
